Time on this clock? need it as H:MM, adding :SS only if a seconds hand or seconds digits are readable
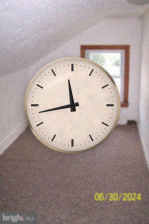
11:43
